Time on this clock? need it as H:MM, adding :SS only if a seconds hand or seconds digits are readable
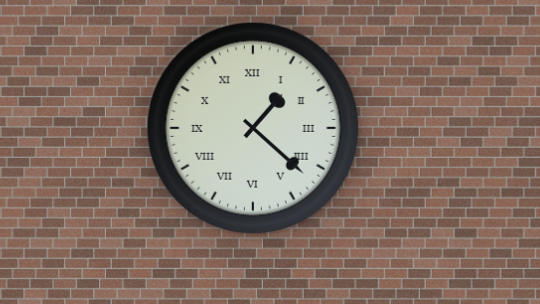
1:22
